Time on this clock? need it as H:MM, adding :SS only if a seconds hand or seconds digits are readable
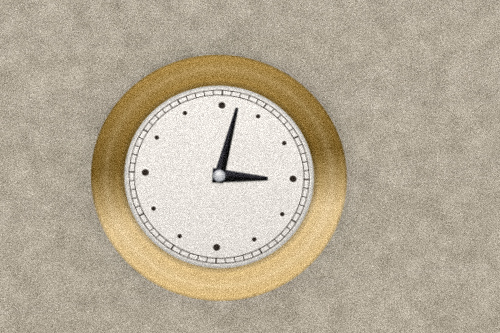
3:02
